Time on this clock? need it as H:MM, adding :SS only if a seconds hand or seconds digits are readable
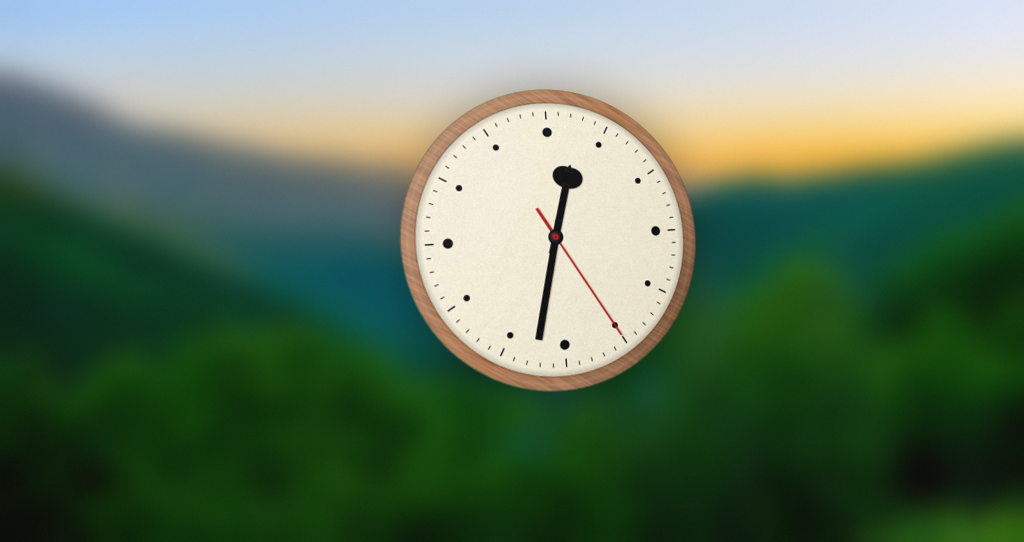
12:32:25
